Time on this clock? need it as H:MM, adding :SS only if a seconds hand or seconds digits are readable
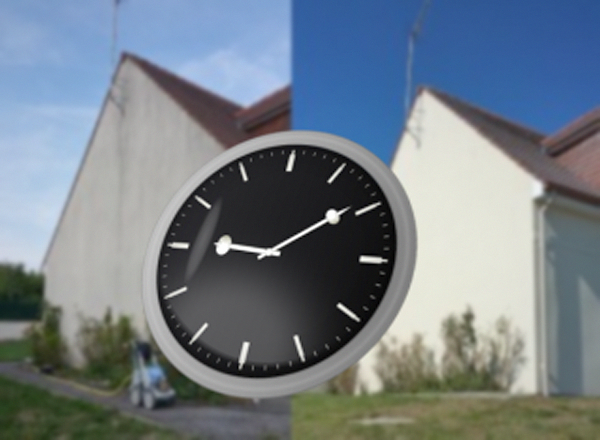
9:09
